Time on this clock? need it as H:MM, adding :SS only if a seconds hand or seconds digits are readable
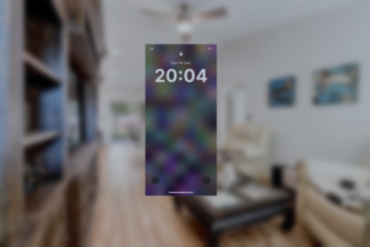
20:04
